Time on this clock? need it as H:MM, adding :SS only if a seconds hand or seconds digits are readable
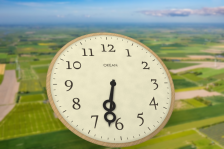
6:32
